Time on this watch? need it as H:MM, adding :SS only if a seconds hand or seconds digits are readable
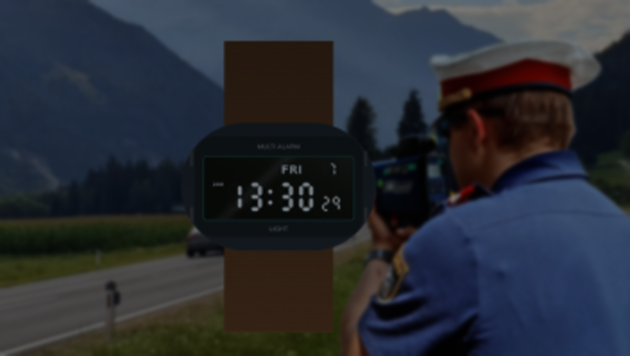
13:30:29
